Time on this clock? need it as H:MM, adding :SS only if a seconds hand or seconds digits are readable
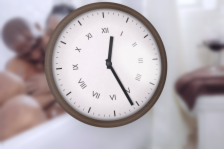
12:26
